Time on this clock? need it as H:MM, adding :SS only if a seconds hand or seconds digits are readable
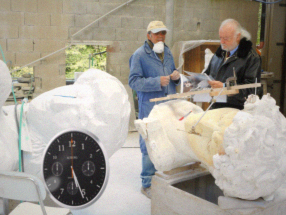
5:26
